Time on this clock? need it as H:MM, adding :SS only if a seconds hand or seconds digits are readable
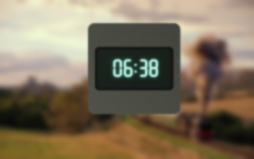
6:38
